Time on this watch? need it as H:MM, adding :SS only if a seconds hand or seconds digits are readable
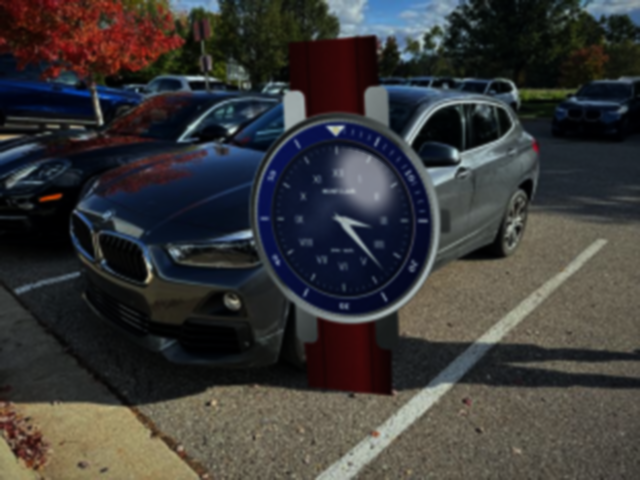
3:23
